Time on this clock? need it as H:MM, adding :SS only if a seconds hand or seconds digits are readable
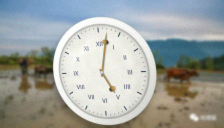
5:02
